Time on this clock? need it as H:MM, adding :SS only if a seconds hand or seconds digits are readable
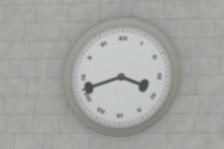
3:42
